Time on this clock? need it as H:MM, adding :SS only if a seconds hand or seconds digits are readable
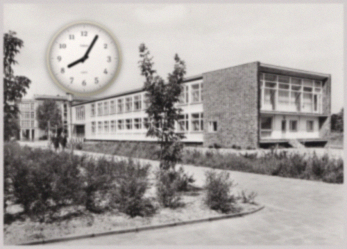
8:05
